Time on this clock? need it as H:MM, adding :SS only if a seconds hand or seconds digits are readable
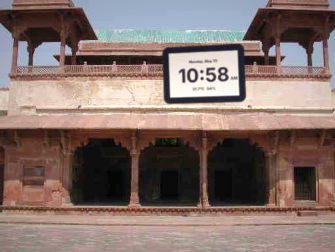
10:58
